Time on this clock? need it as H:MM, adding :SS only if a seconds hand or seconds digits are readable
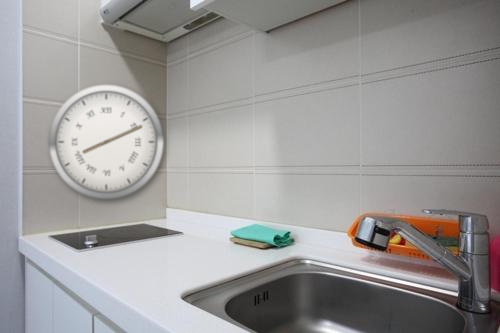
8:11
